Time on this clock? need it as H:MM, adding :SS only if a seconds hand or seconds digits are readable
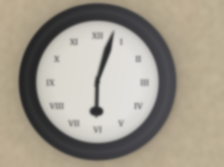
6:03
